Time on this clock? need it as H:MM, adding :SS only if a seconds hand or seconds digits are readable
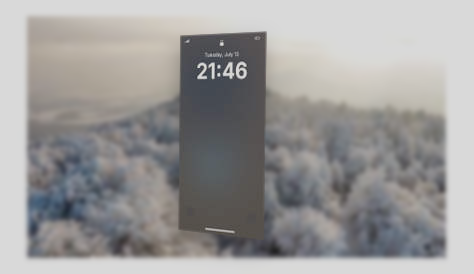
21:46
